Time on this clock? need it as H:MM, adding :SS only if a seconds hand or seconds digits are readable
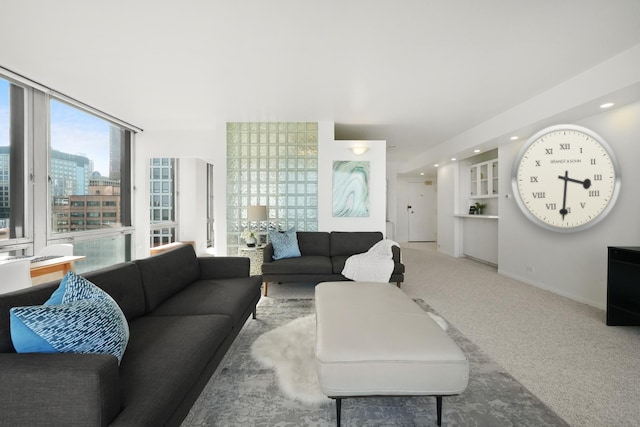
3:31
